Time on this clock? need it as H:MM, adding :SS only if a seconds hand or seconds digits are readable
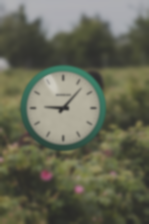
9:07
